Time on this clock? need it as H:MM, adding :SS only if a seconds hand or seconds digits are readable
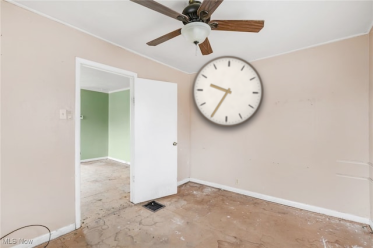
9:35
